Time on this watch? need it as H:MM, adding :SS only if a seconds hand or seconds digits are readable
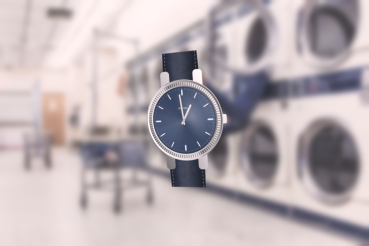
12:59
